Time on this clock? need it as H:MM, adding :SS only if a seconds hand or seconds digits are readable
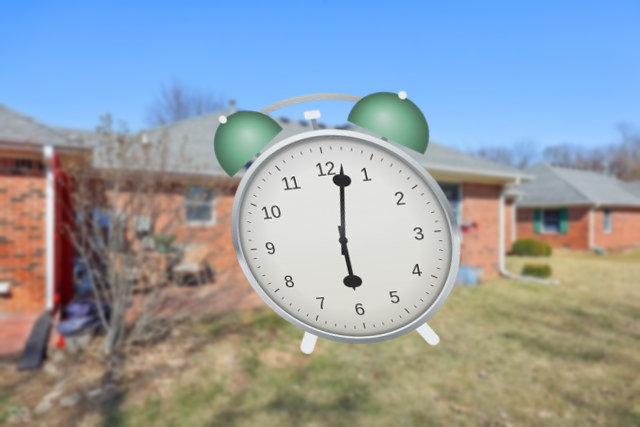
6:02
